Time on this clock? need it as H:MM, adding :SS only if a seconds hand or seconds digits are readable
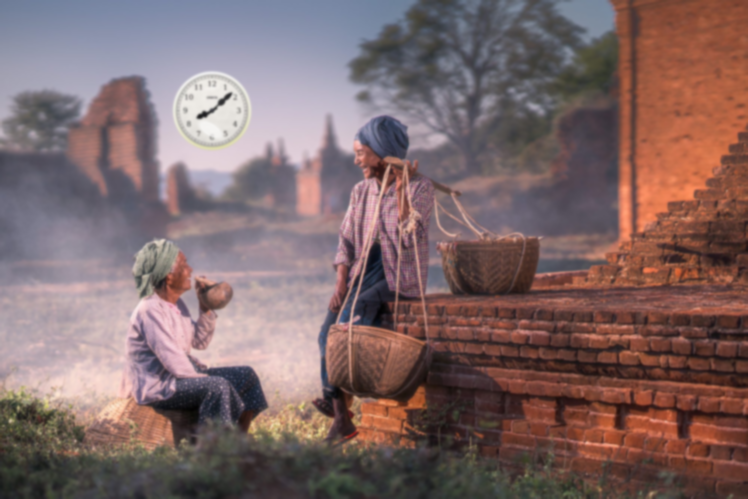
8:08
